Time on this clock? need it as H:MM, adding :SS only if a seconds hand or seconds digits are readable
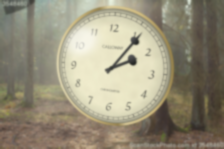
2:06
